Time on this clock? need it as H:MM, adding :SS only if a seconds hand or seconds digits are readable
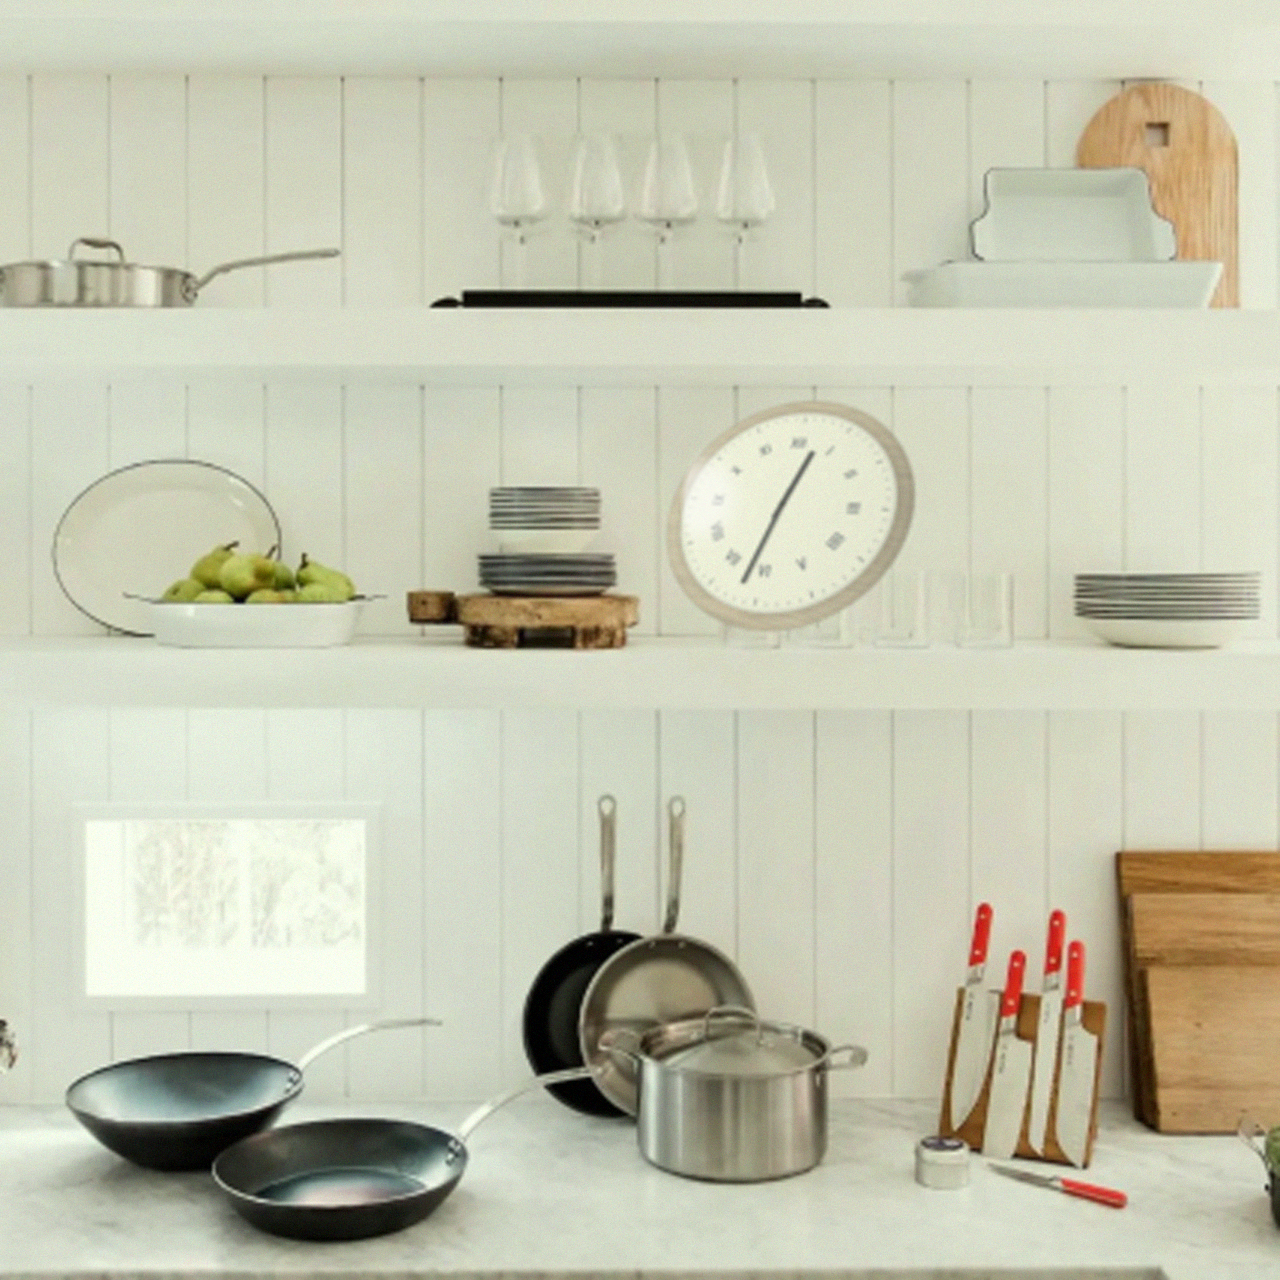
12:32
